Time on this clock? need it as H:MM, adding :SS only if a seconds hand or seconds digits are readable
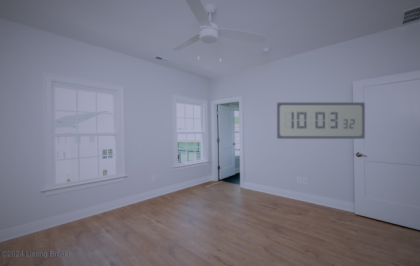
10:03:32
